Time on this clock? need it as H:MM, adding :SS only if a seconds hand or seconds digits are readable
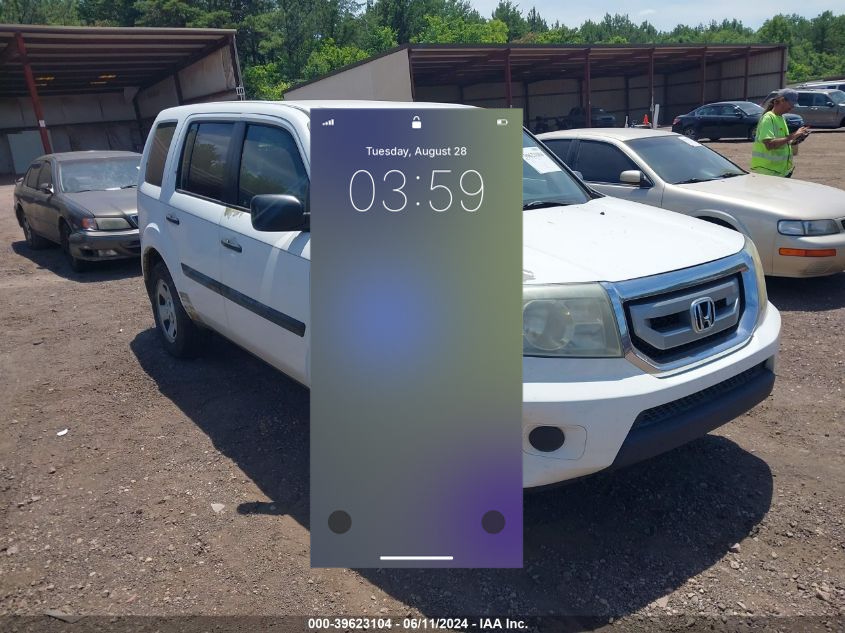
3:59
